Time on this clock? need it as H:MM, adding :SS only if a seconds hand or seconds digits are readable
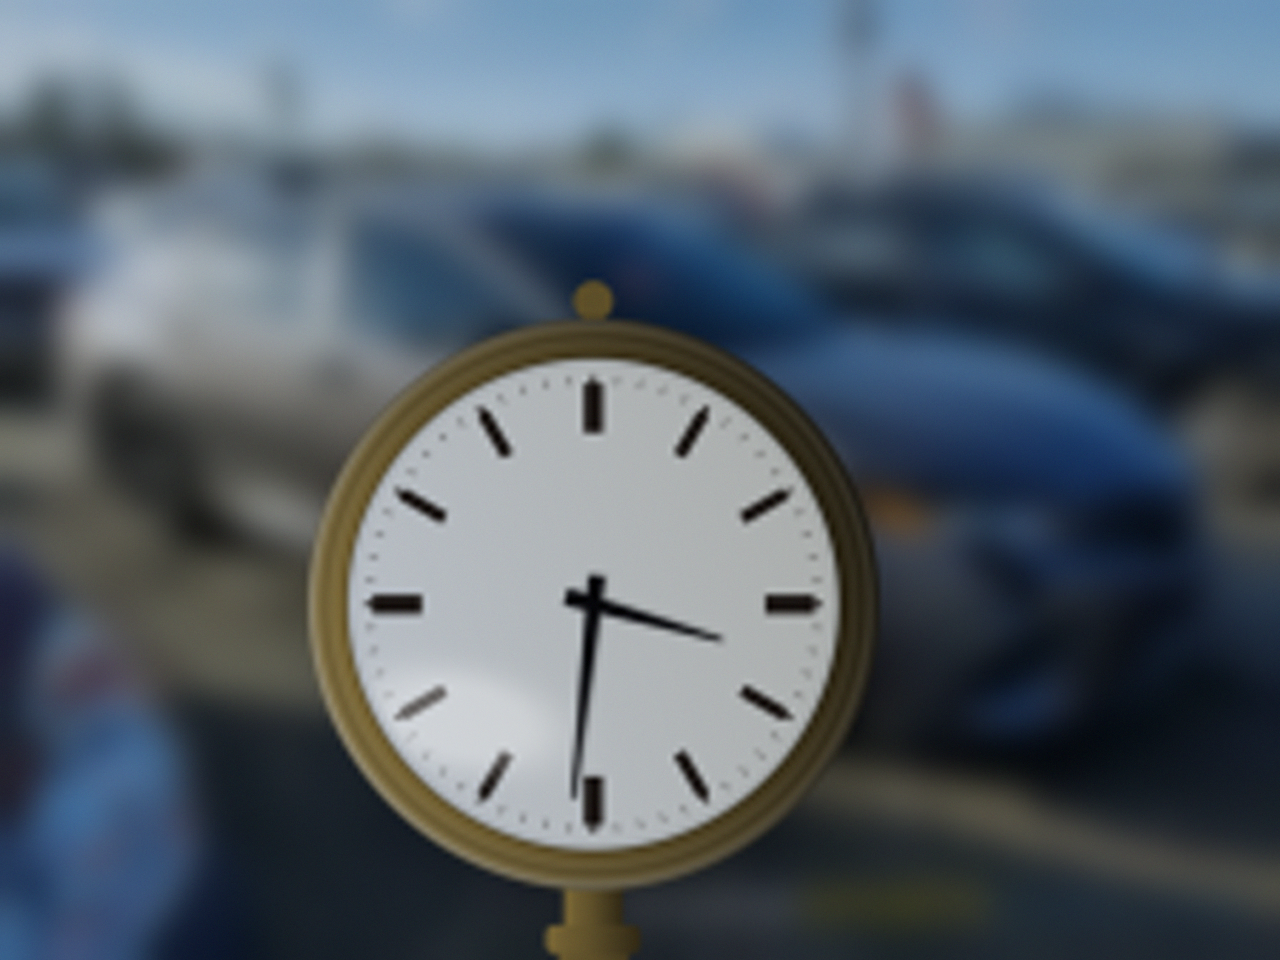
3:31
